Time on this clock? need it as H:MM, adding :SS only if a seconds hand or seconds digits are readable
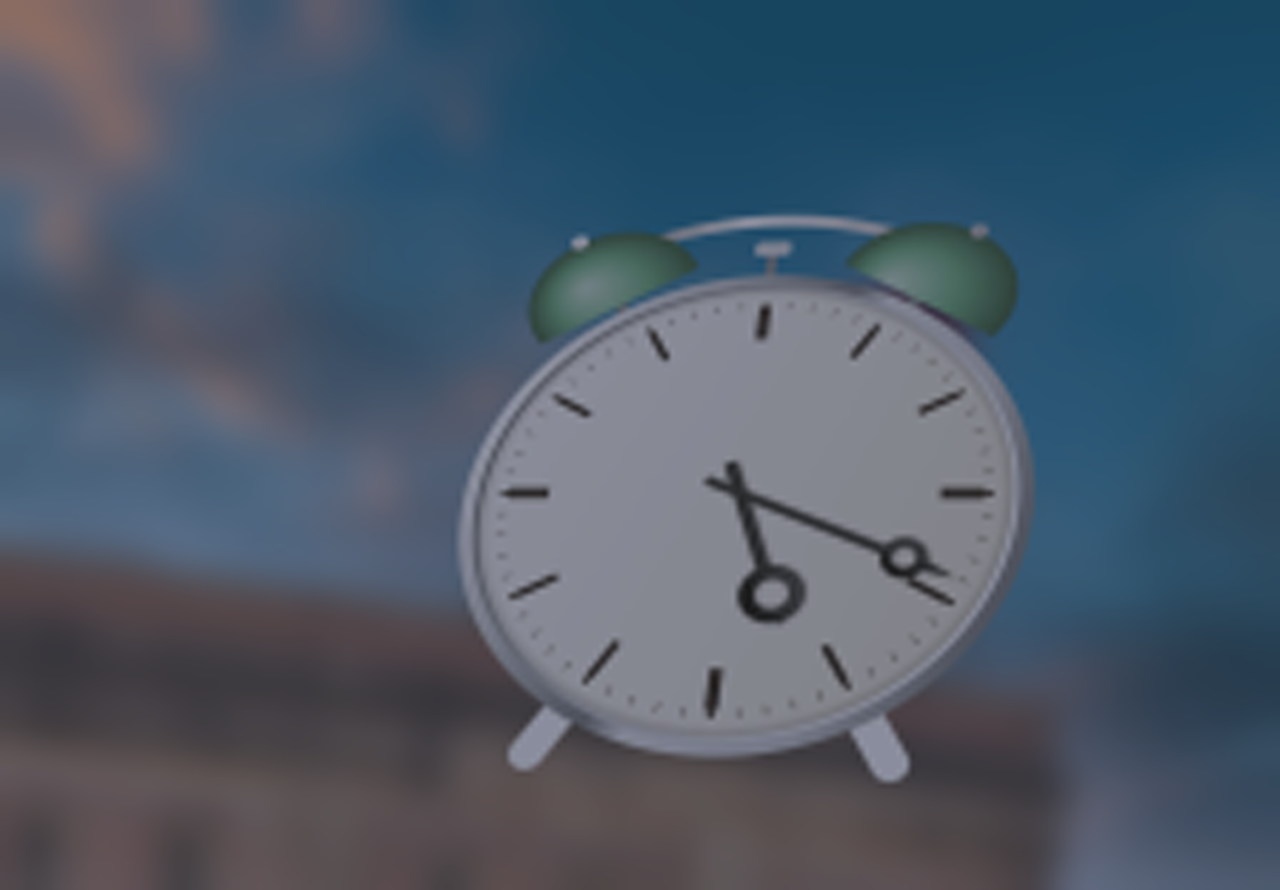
5:19
